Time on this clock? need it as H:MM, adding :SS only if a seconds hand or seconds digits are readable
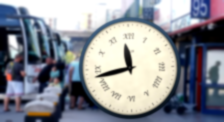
11:43
